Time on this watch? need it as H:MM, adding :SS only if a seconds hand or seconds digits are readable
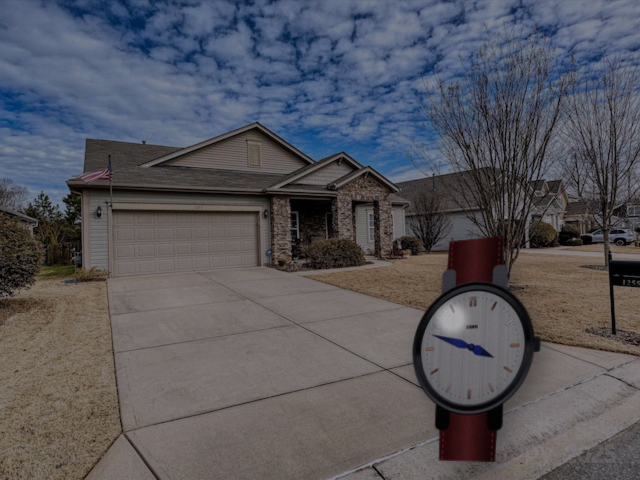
3:48
